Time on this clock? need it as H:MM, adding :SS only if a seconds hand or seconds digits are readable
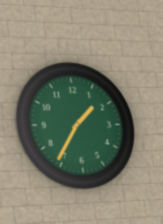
1:36
